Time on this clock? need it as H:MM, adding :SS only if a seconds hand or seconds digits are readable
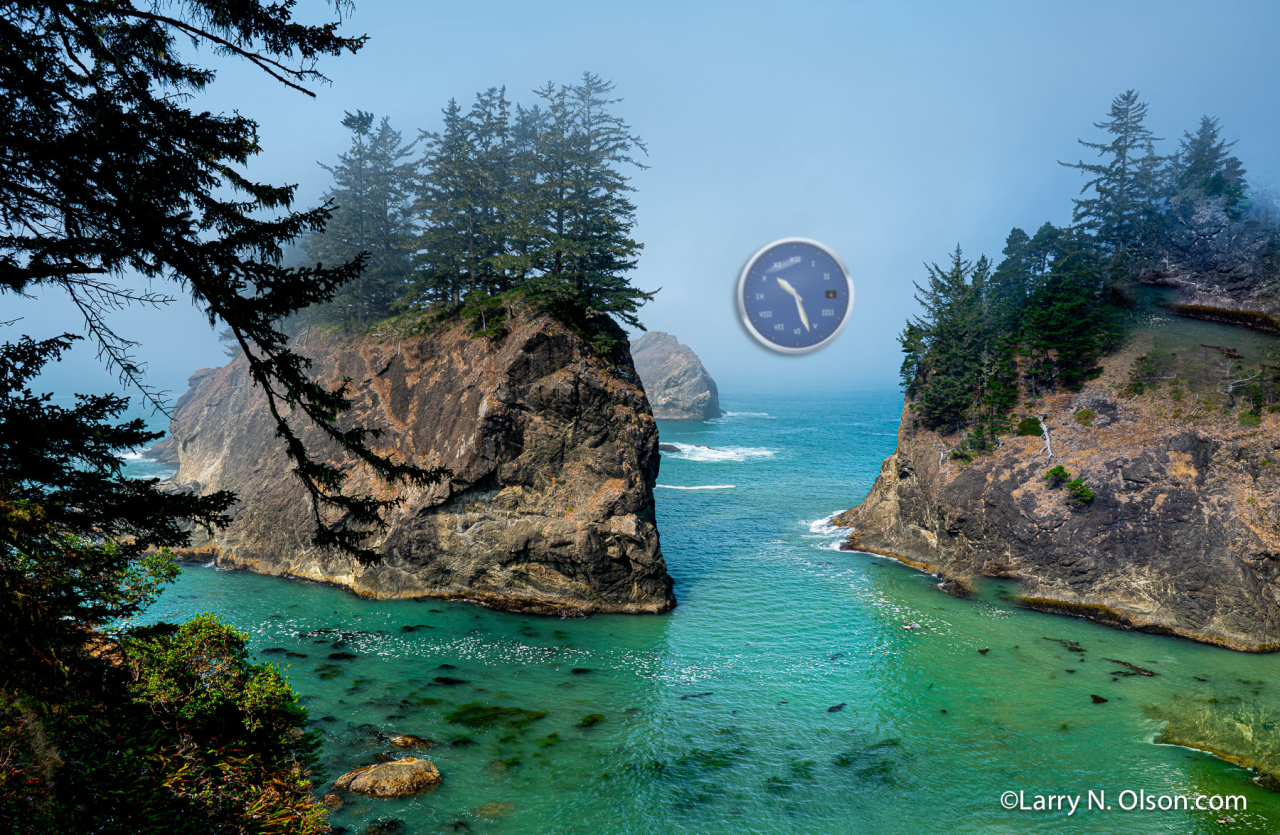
10:27
